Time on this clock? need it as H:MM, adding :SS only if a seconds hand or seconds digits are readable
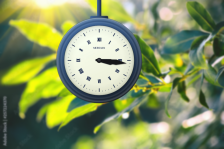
3:16
